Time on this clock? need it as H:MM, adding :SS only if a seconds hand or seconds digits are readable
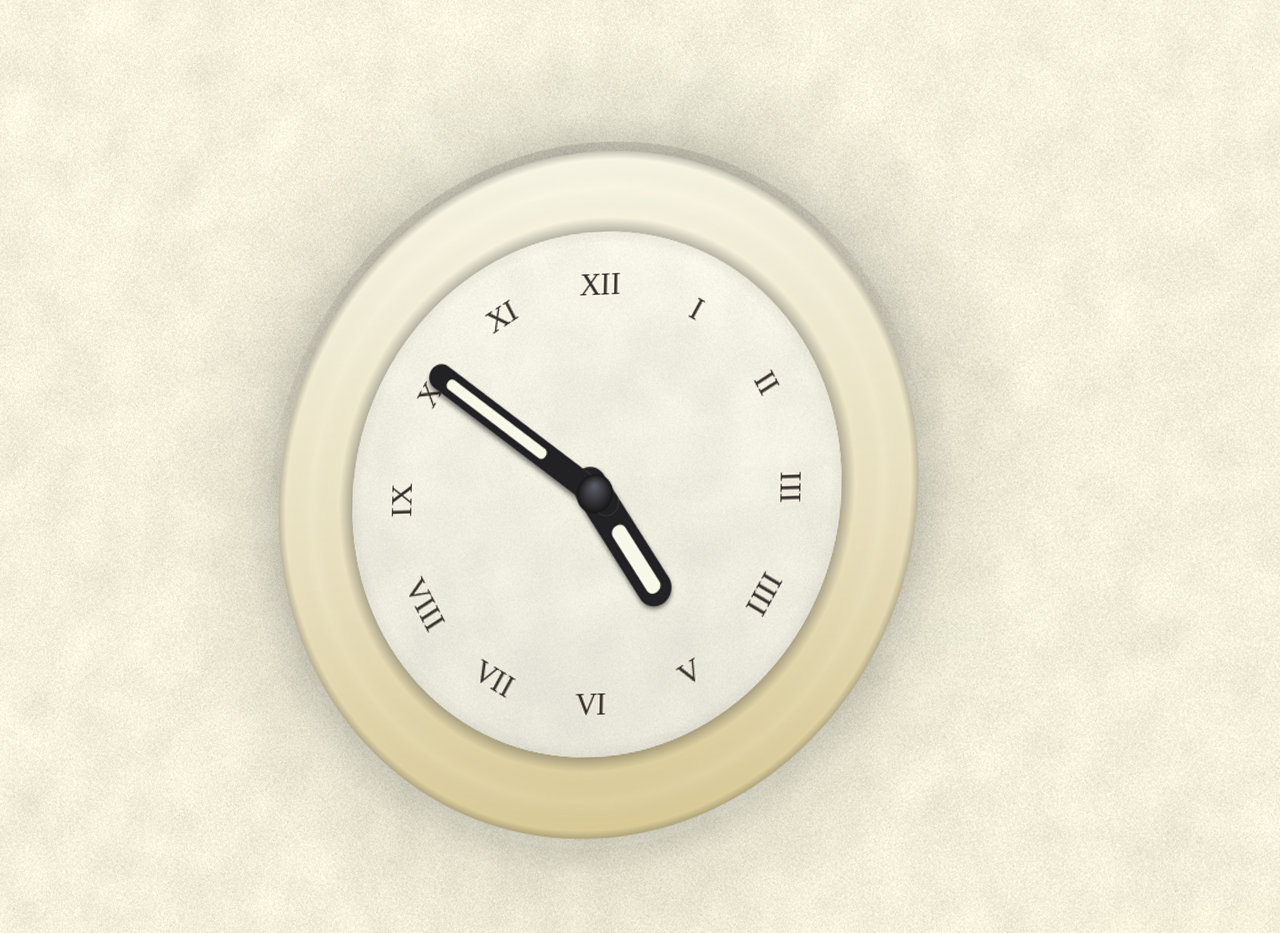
4:51
